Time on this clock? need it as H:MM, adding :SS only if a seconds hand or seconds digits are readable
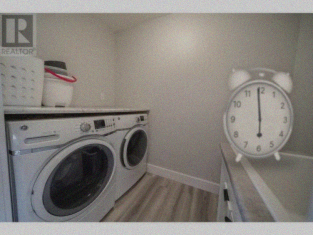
5:59
